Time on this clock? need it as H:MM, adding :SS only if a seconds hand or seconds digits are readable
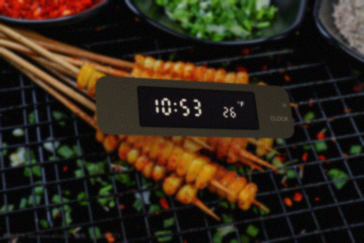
10:53
